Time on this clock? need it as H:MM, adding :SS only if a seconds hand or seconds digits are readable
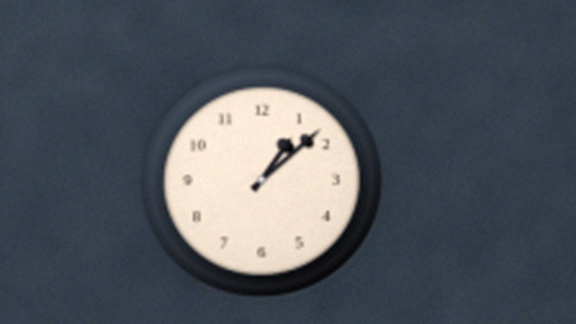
1:08
